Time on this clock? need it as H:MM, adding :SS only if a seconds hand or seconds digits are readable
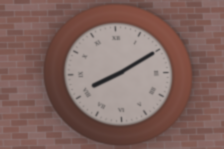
8:10
